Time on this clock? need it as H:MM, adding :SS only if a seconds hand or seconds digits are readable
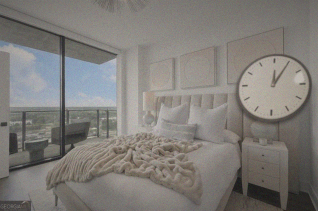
12:05
